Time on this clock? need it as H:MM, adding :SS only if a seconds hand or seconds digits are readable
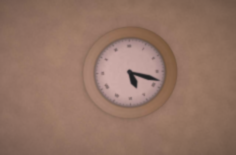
5:18
